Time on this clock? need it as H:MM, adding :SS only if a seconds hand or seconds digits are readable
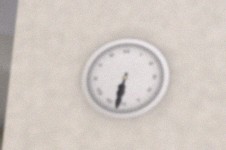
6:32
